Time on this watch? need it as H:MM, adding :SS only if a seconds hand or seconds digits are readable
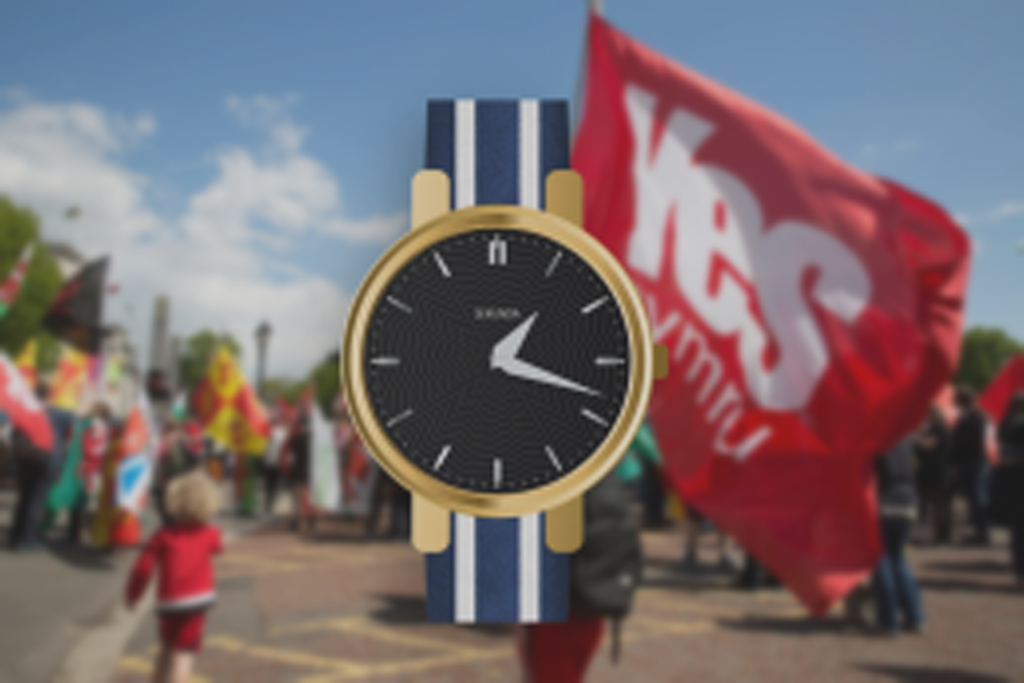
1:18
